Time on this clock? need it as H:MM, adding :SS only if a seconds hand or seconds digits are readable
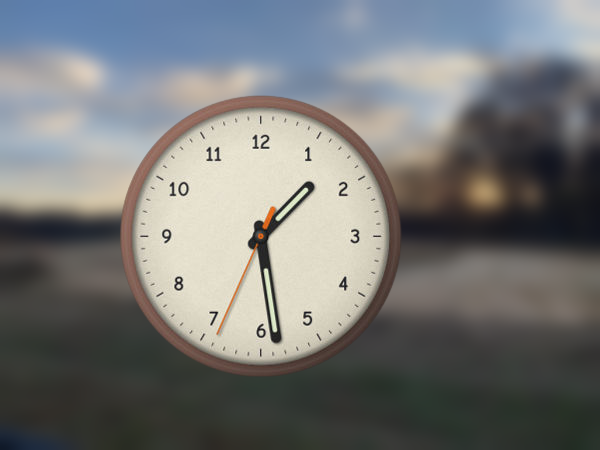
1:28:34
